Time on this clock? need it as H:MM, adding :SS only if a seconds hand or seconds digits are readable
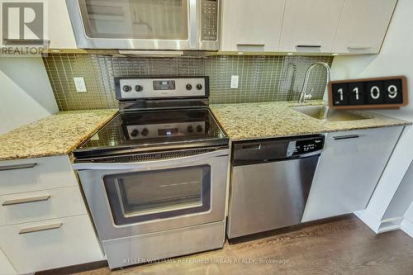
11:09
